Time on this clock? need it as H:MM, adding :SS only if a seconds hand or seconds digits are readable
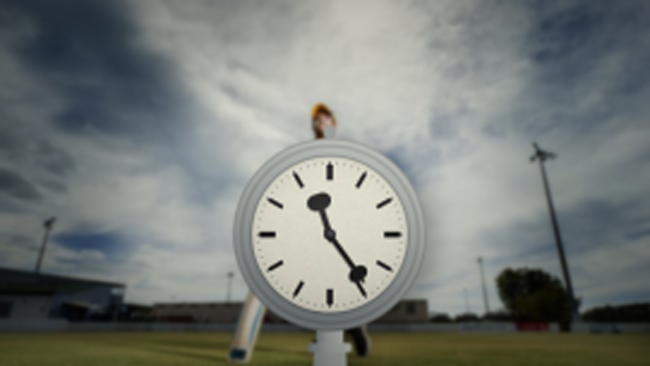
11:24
